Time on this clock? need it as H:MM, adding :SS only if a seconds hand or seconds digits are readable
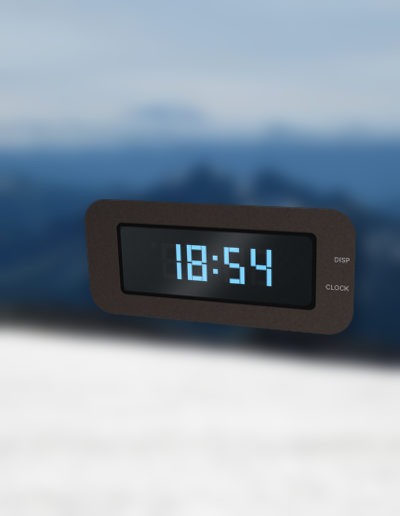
18:54
